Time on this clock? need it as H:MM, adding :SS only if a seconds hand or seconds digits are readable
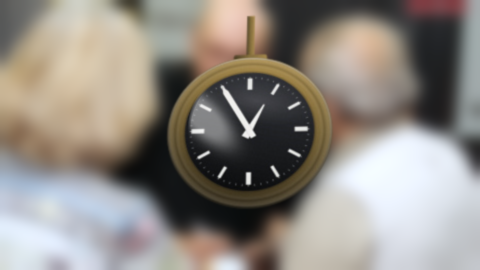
12:55
